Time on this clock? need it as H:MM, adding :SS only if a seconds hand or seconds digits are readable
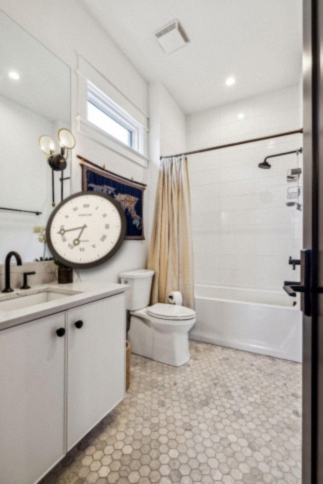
6:43
